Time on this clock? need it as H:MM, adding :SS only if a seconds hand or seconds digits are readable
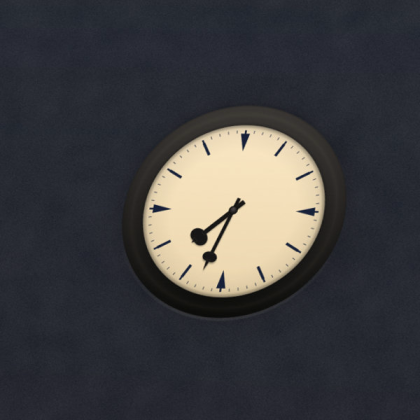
7:33
